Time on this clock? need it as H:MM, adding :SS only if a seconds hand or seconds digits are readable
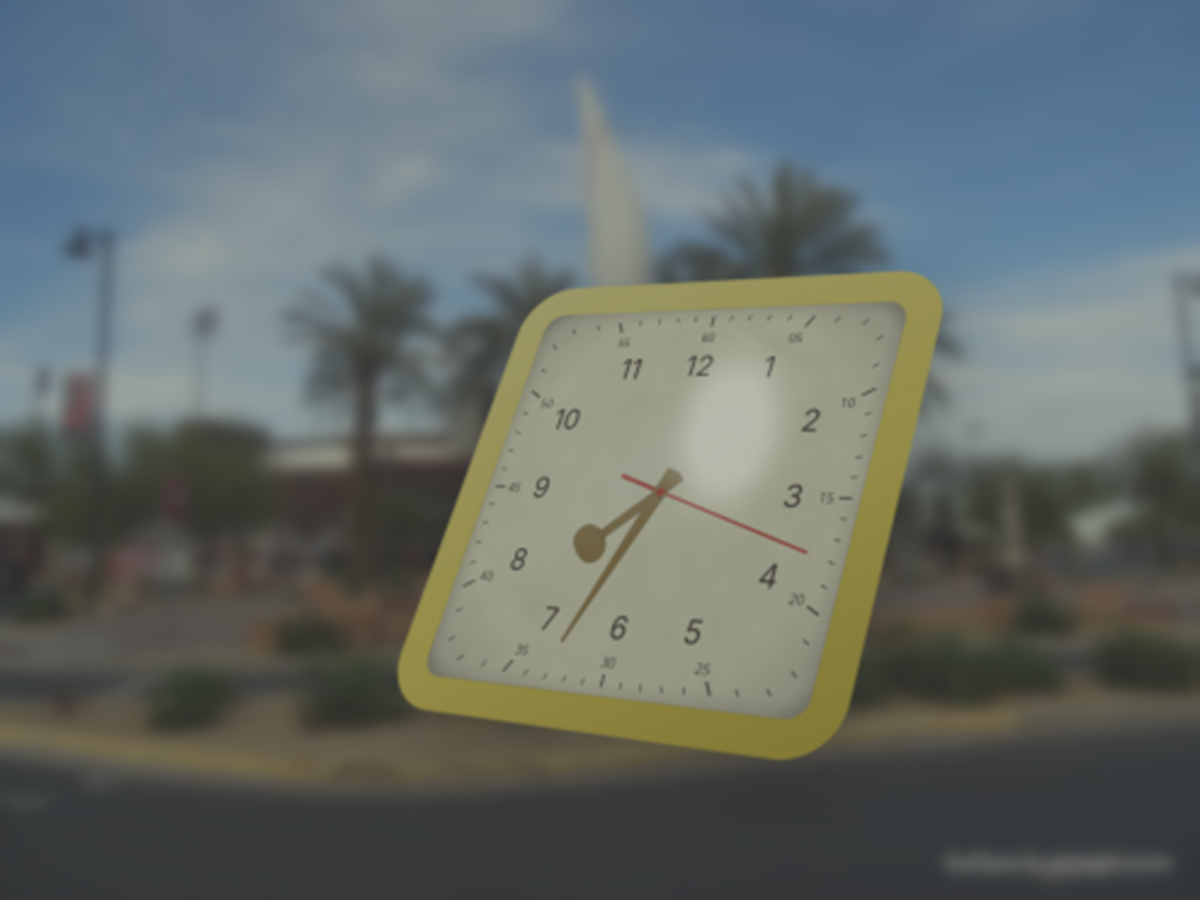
7:33:18
